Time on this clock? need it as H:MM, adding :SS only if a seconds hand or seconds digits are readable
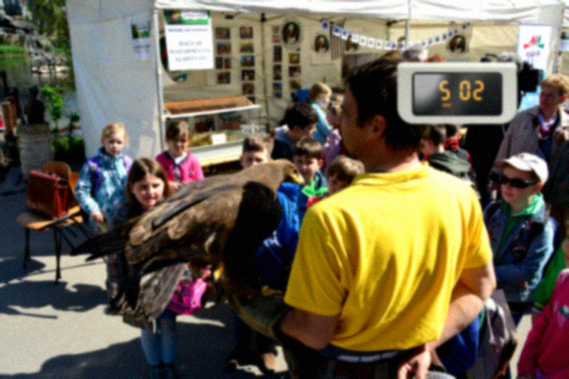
5:02
